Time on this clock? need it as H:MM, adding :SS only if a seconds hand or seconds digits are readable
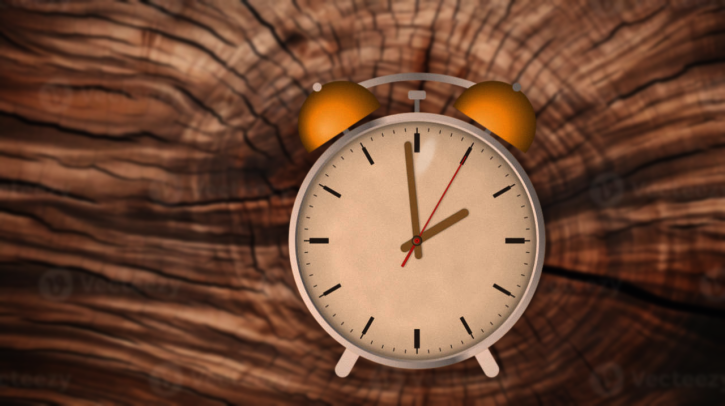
1:59:05
